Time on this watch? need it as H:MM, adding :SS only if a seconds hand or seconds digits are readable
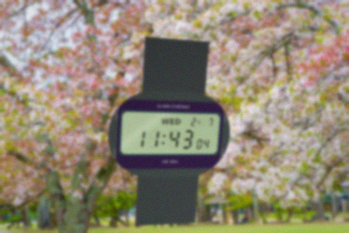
11:43
